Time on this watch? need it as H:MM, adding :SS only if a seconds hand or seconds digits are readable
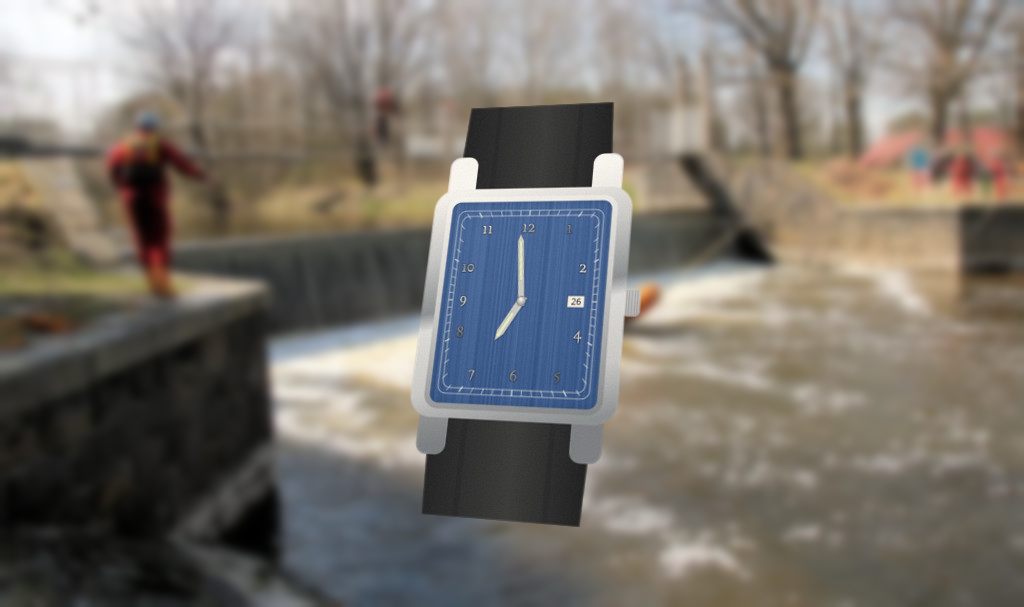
6:59
